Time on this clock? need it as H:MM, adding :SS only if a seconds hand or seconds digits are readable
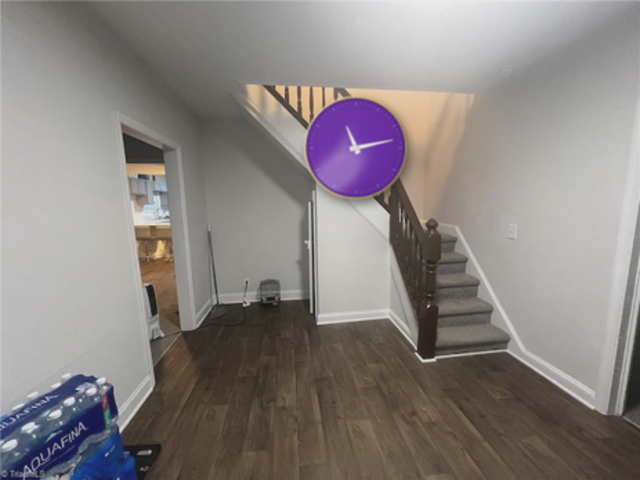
11:13
